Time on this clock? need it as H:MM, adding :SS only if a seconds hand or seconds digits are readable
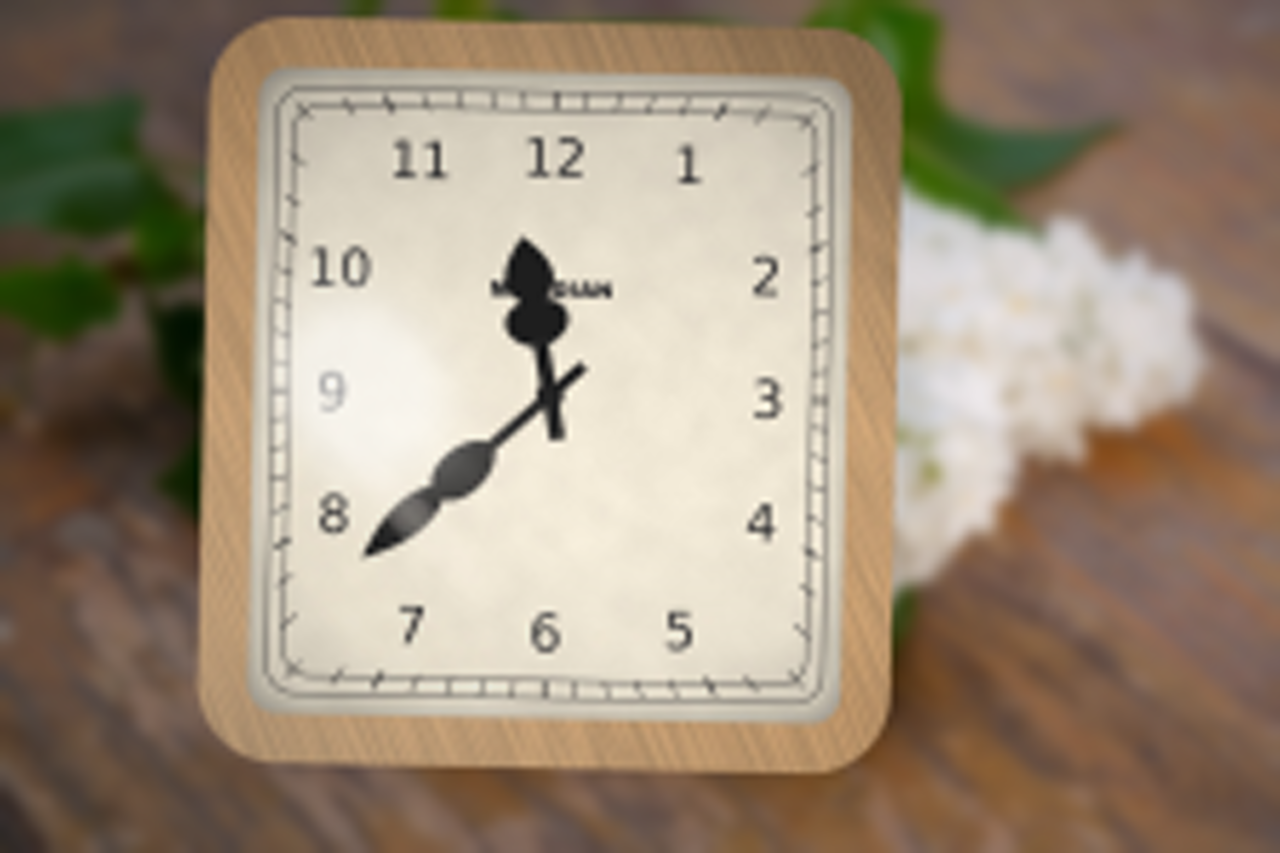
11:38
